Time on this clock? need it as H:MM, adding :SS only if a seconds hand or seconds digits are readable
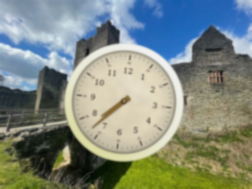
7:37
